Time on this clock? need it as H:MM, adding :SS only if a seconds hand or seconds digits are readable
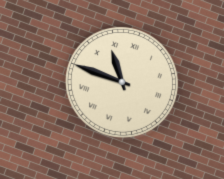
10:45
